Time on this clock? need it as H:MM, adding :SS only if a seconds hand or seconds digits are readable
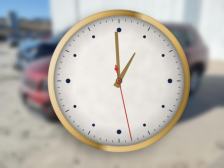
12:59:28
